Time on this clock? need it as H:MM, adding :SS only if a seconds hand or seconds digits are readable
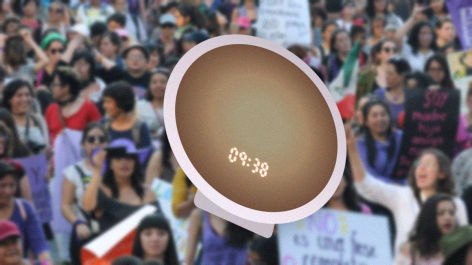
9:38
